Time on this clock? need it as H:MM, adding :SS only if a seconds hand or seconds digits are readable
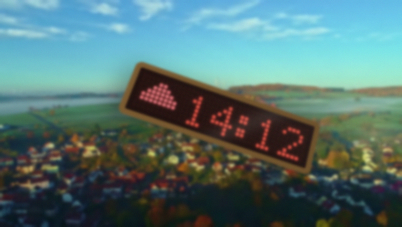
14:12
